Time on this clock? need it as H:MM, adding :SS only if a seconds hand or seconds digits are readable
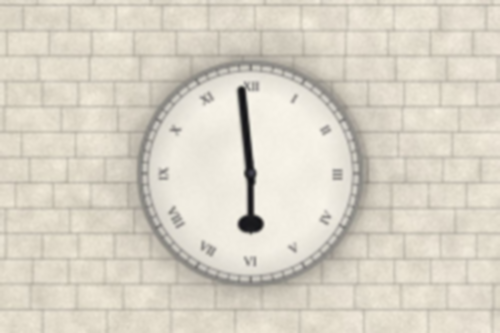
5:59
